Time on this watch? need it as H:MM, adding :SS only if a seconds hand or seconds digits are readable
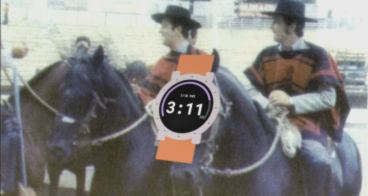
3:11
